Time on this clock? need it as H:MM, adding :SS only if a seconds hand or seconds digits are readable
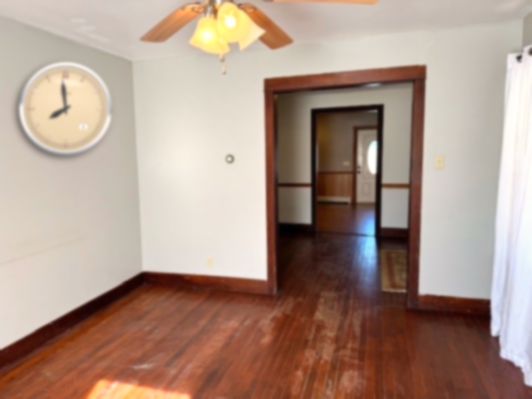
7:59
